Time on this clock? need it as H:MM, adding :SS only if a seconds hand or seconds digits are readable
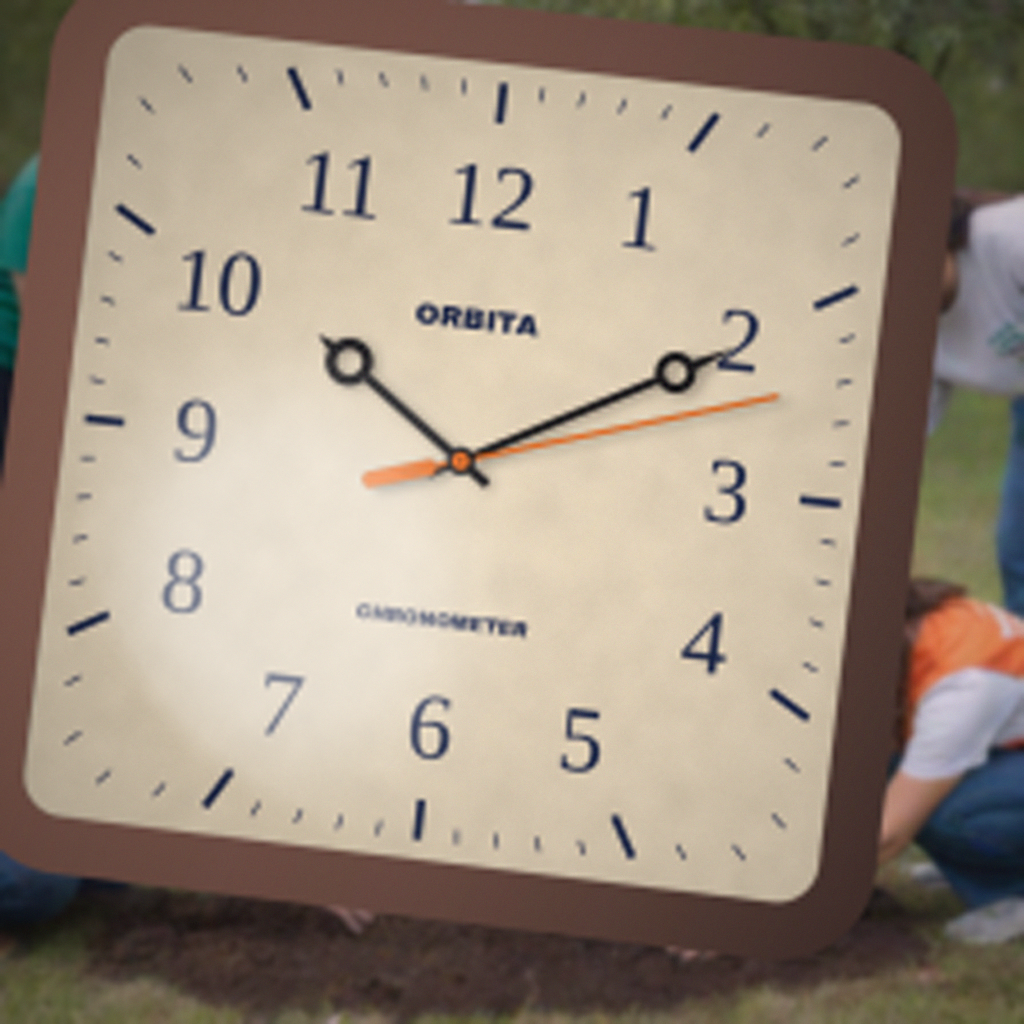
10:10:12
